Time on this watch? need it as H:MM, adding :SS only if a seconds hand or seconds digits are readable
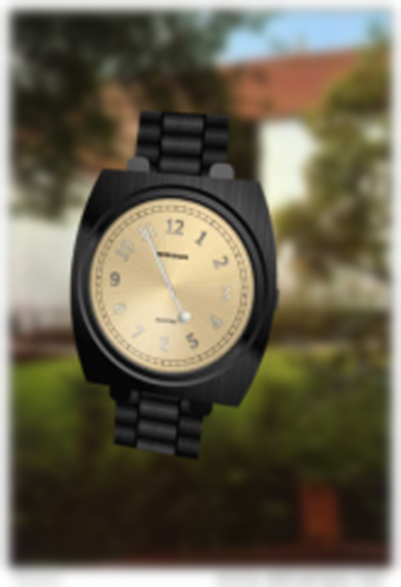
4:55
